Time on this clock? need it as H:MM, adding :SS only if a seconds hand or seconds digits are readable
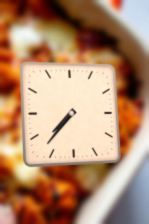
7:37
